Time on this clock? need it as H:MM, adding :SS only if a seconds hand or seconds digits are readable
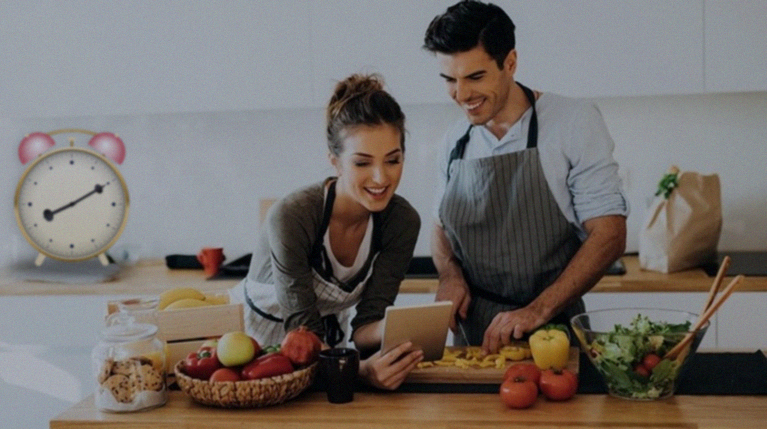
8:10
